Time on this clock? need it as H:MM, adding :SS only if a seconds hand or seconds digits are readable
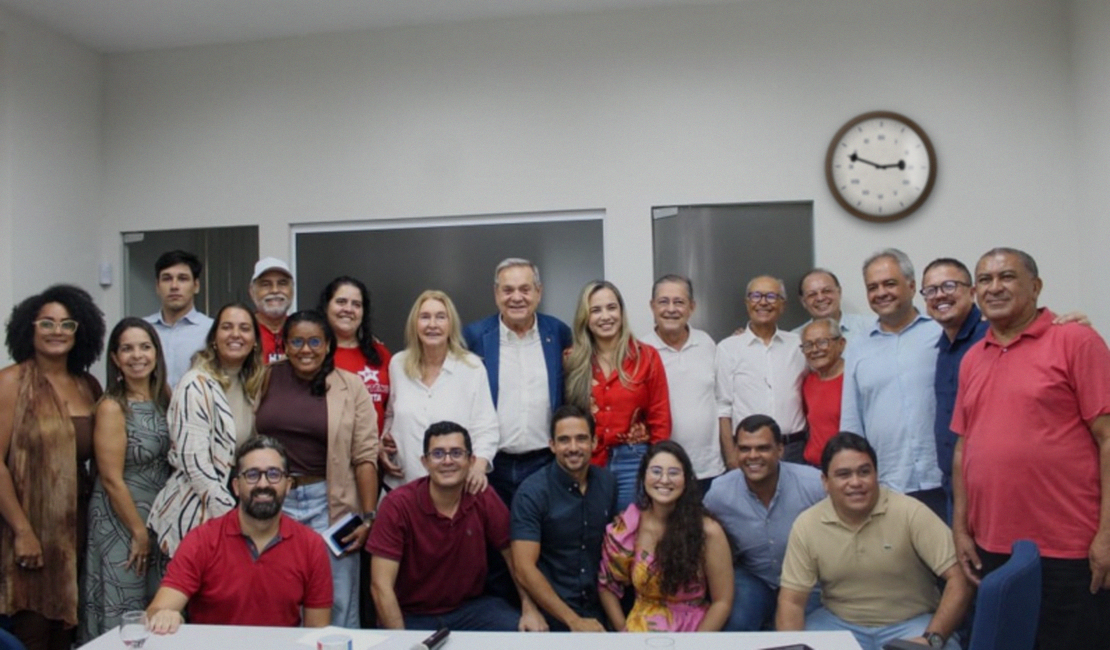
2:48
